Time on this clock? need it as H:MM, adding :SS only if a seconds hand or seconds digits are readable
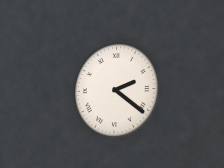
2:21
